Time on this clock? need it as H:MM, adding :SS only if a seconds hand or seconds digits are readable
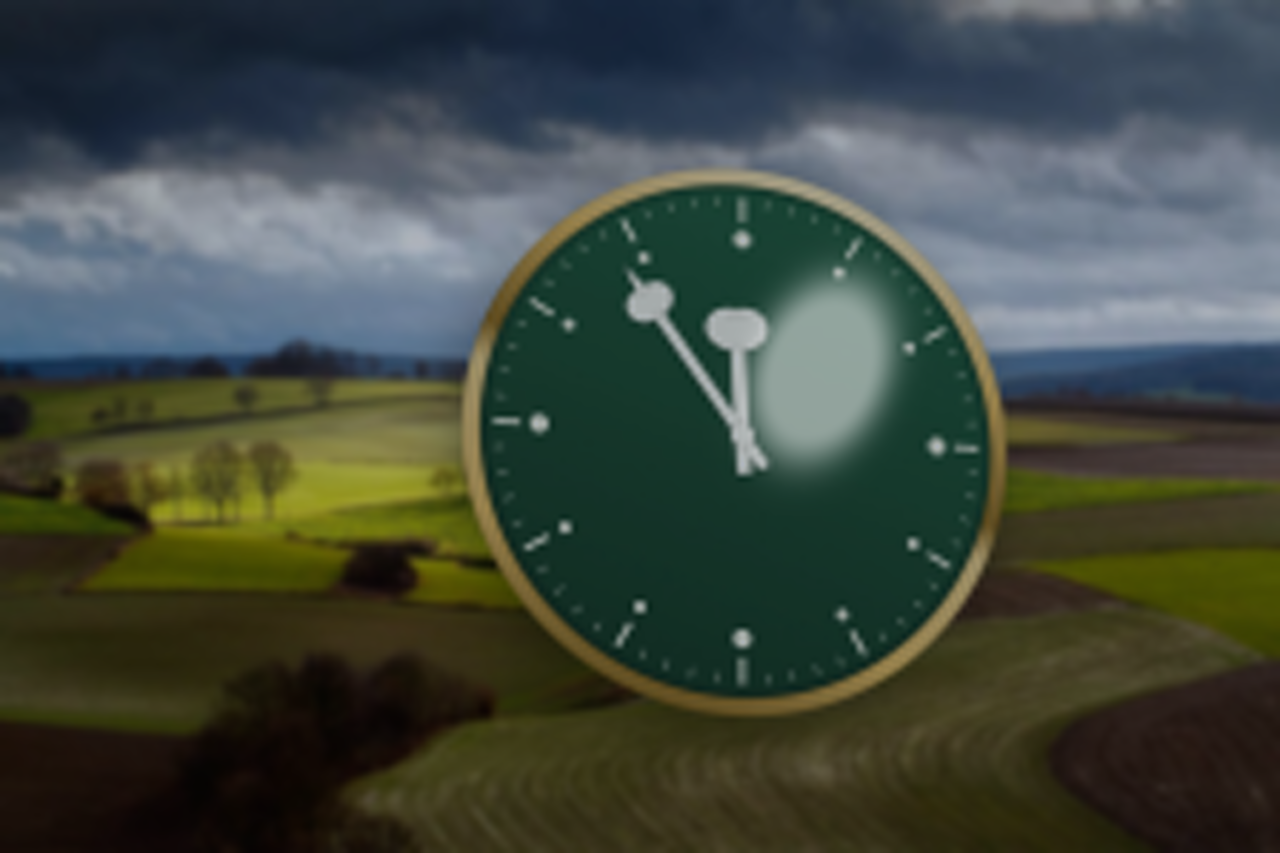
11:54
